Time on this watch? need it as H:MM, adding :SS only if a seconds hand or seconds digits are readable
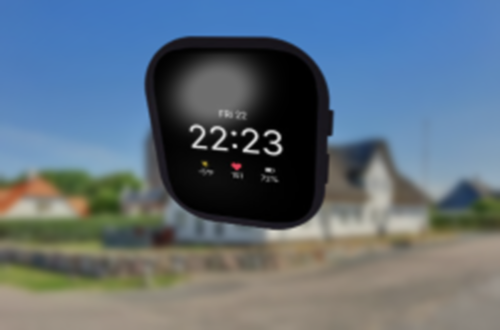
22:23
